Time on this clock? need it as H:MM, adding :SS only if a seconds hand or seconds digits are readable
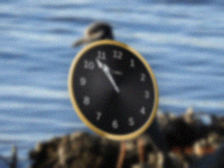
10:53
